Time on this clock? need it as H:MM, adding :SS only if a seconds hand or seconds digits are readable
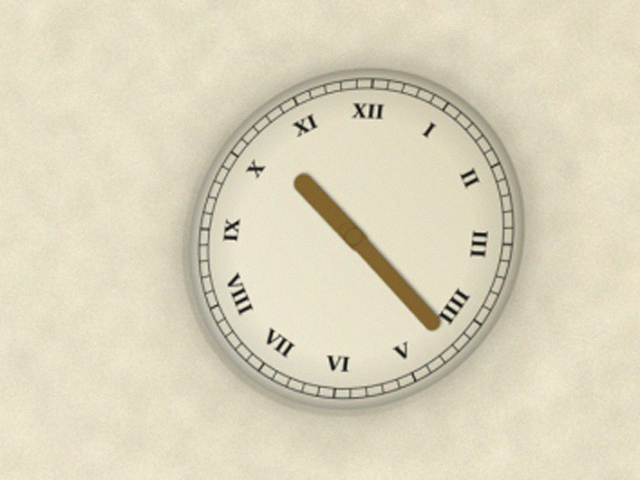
10:22
